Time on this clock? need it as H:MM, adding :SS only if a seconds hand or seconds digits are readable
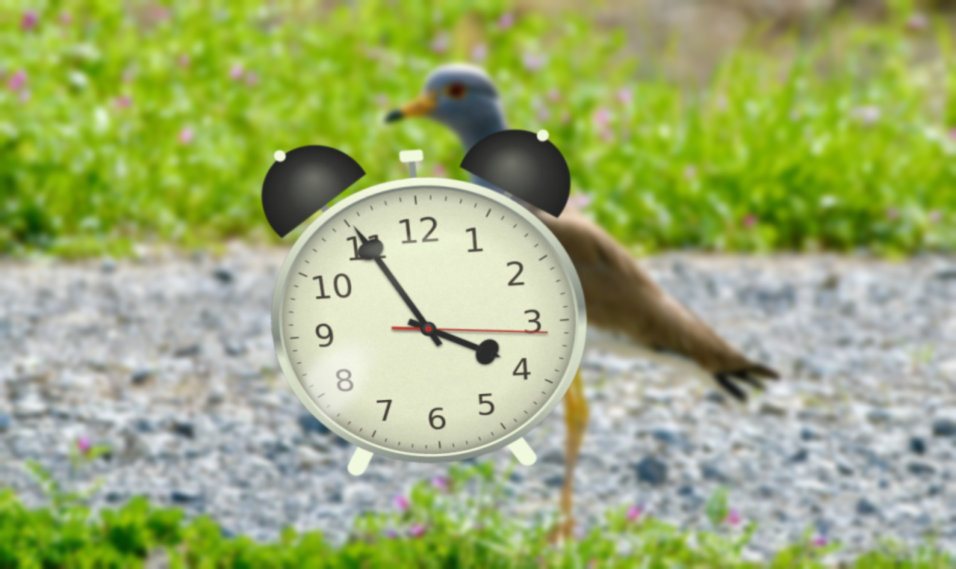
3:55:16
